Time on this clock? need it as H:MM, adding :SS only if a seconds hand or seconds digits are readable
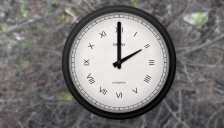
2:00
